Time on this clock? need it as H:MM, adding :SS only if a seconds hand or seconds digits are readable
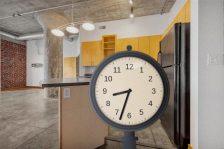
8:33
